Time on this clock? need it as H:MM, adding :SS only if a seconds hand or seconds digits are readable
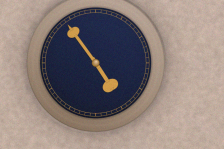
4:54
